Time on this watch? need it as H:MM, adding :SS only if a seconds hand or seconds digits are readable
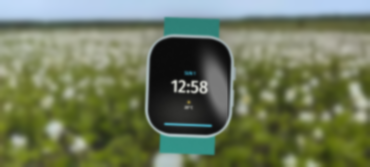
12:58
